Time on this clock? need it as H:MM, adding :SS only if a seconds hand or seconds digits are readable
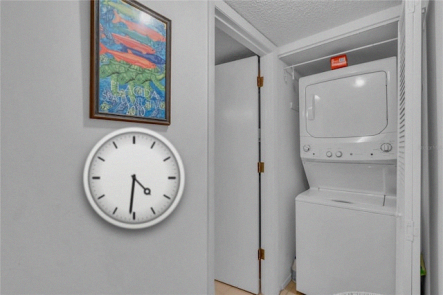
4:31
